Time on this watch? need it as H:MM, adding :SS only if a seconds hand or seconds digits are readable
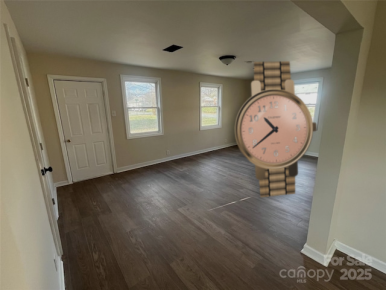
10:39
